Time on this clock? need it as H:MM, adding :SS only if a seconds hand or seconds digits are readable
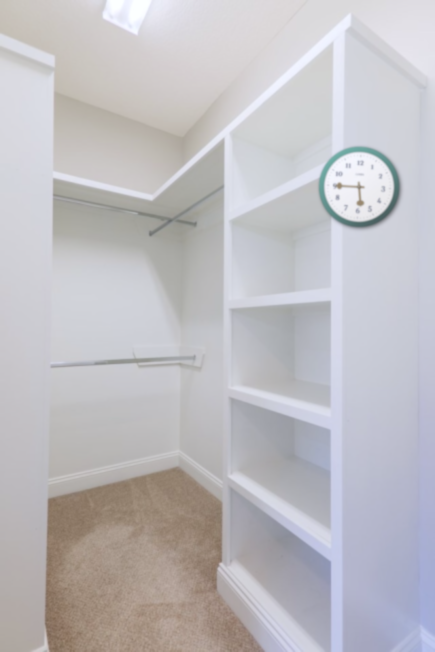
5:45
